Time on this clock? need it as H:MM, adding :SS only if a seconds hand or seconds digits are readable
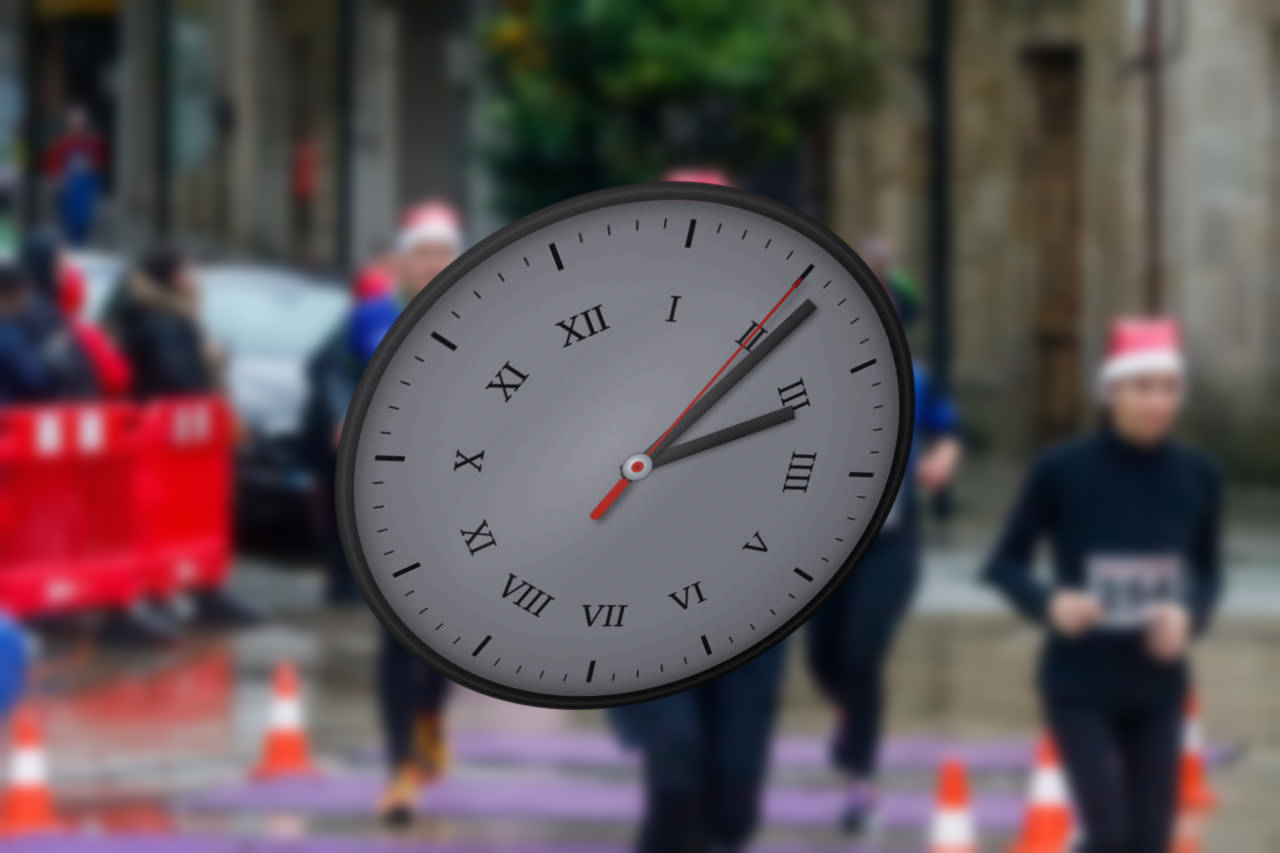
3:11:10
